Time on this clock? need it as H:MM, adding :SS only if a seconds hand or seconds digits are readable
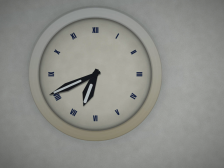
6:41
